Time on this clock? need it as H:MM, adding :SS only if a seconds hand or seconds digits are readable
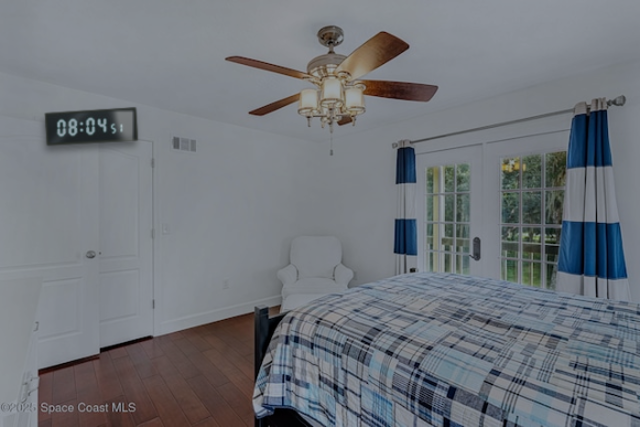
8:04:51
